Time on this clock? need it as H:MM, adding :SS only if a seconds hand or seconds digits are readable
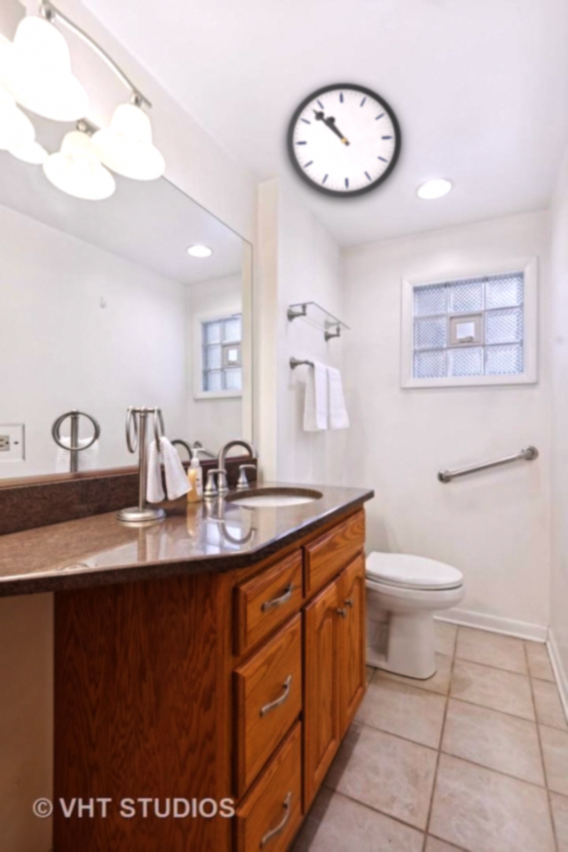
10:53
